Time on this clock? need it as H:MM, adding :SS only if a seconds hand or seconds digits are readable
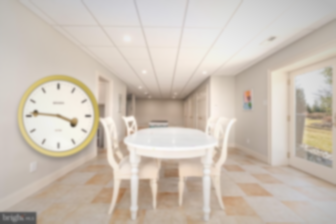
3:46
